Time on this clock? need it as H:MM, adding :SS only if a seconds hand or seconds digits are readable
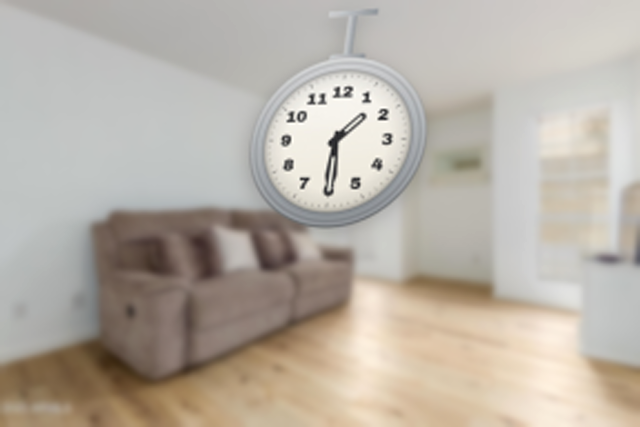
1:30
